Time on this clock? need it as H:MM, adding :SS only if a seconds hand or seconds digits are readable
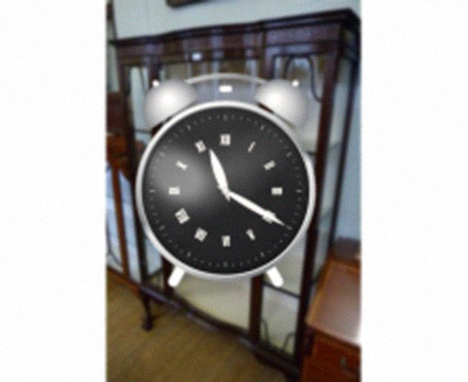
11:20
